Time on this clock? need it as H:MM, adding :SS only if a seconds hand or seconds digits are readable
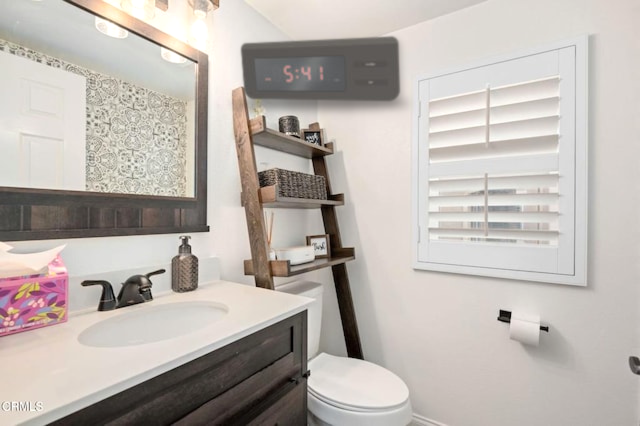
5:41
